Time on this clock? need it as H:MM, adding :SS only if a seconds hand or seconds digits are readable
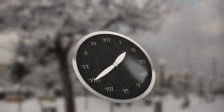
1:40
